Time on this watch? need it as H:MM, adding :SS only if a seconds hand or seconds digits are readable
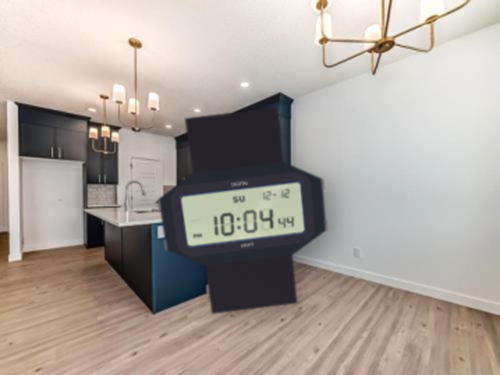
10:04:44
